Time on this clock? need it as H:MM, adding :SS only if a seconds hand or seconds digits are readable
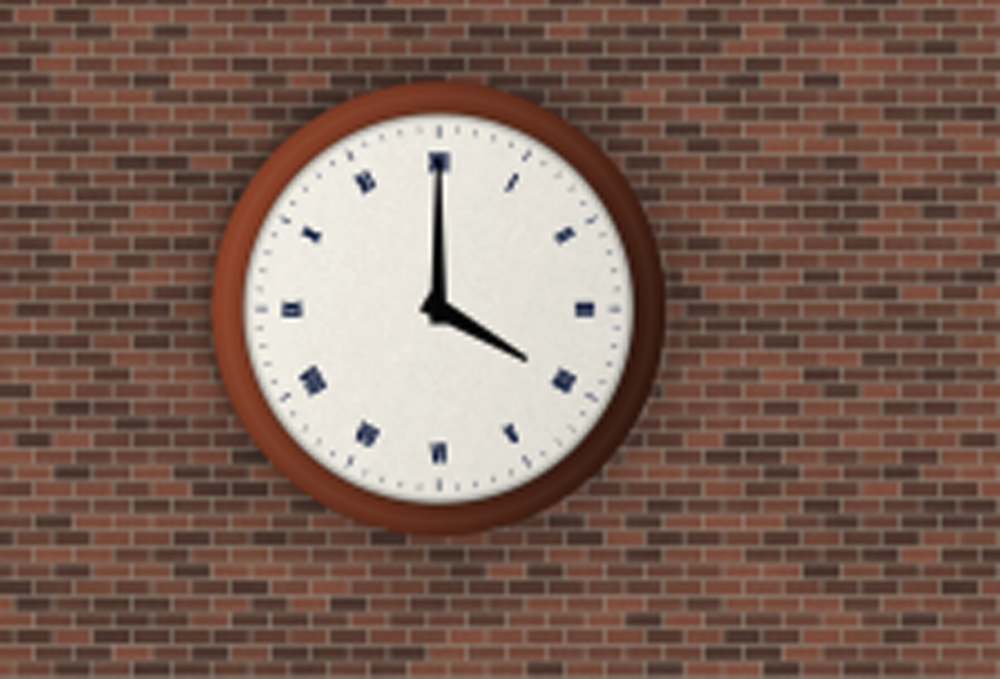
4:00
